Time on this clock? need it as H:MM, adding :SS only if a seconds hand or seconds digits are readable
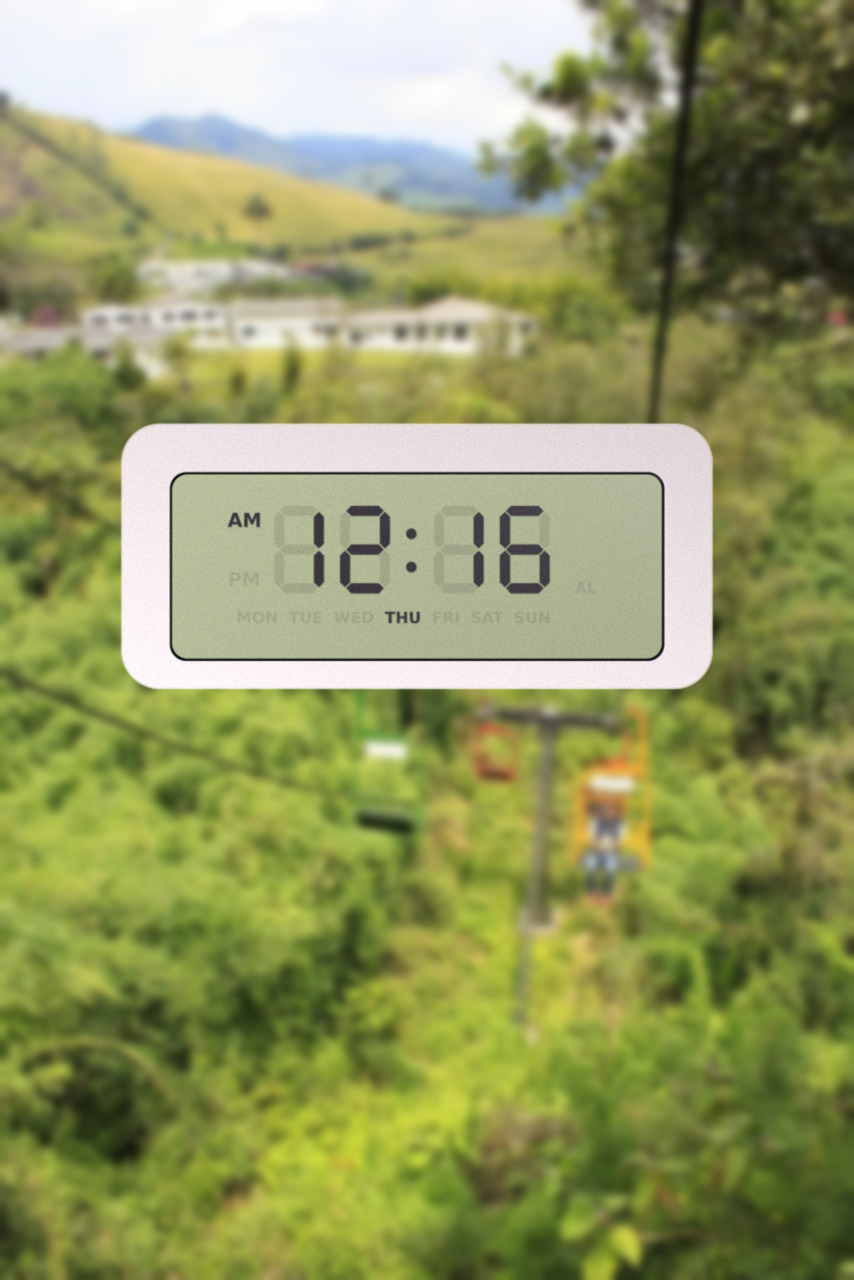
12:16
